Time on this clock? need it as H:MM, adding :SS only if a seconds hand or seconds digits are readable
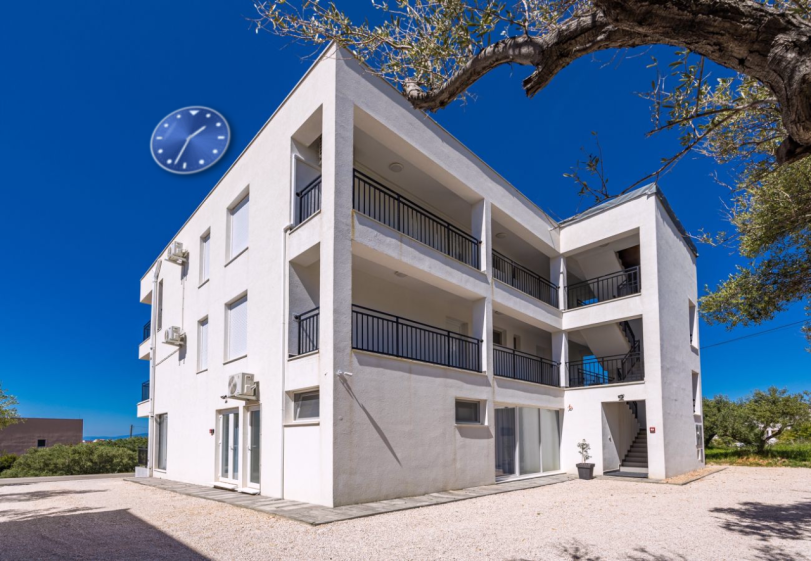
1:33
